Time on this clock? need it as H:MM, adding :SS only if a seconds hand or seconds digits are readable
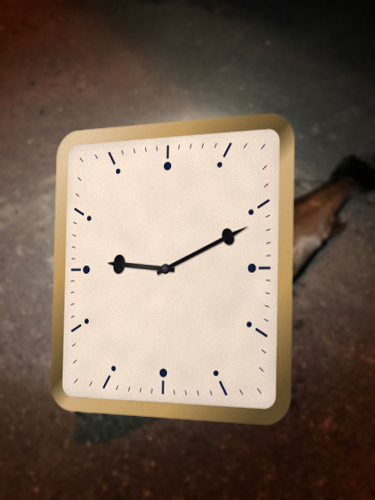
9:11
